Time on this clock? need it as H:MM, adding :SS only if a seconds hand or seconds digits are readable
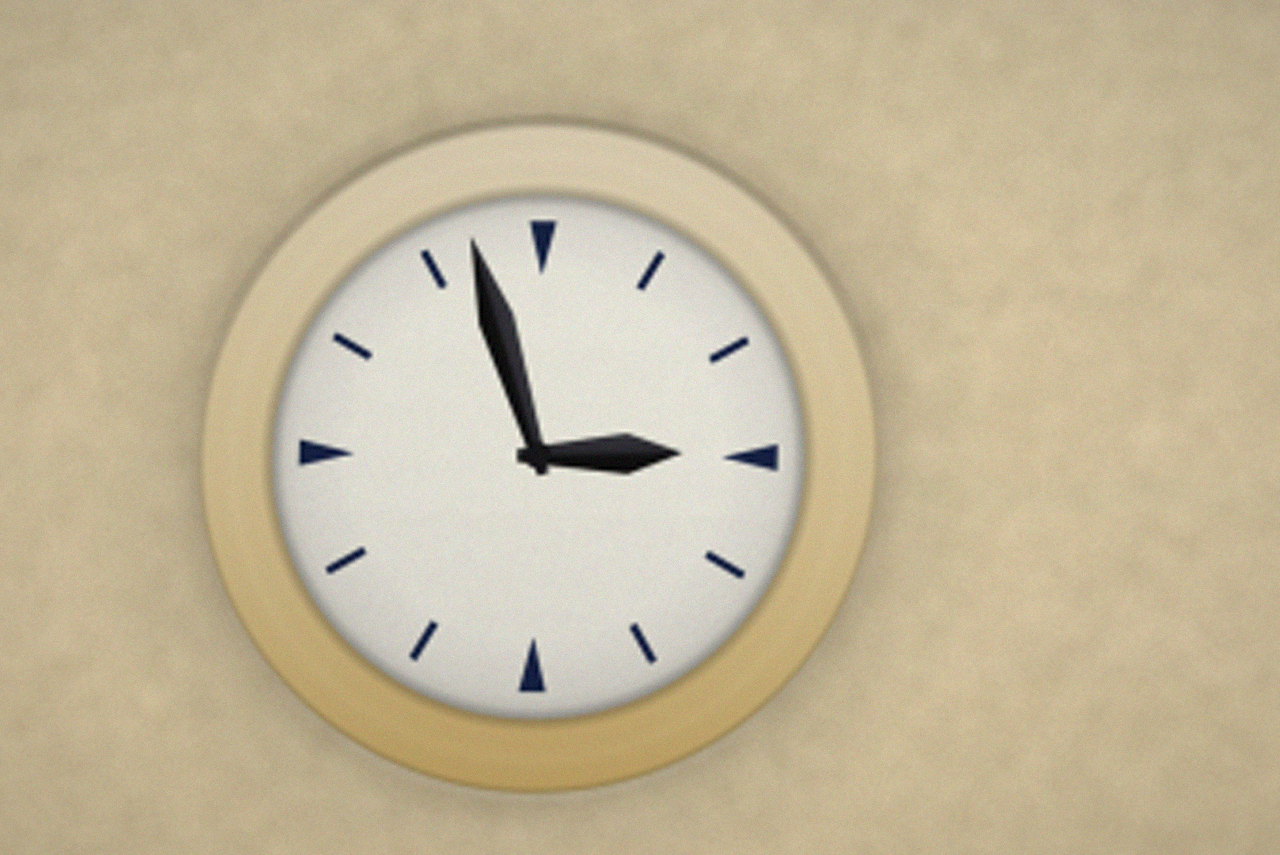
2:57
